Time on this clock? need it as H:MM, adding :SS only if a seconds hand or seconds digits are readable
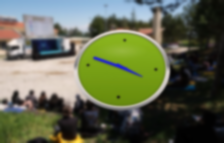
3:48
